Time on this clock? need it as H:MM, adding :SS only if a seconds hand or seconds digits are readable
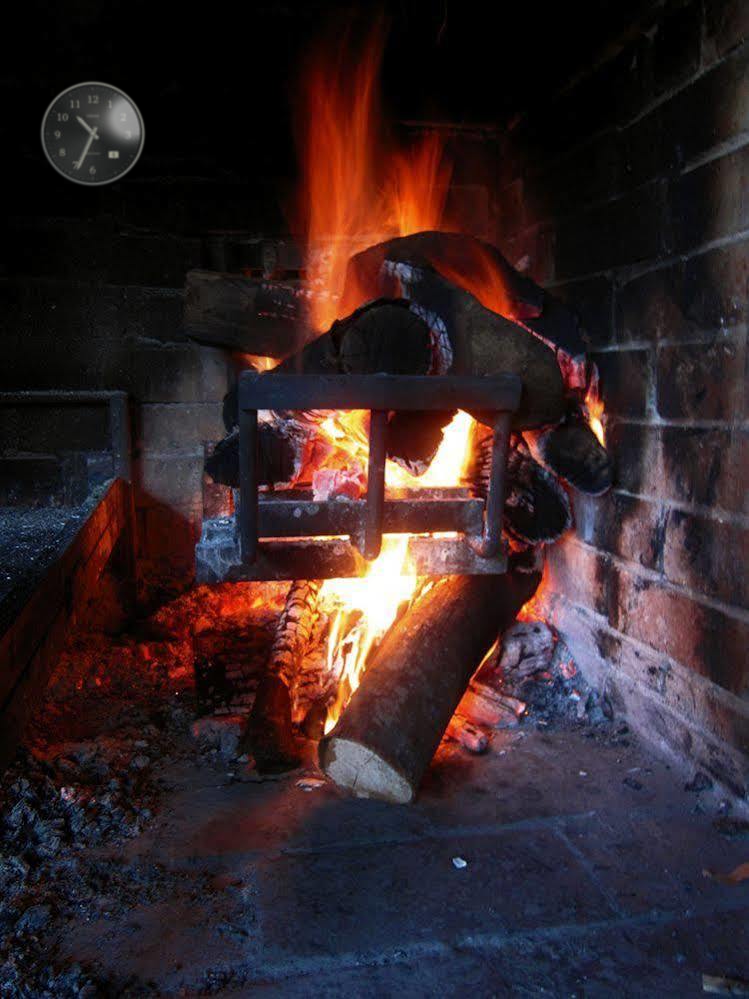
10:34
